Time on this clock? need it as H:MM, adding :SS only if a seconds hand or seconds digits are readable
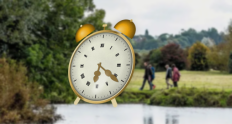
6:21
